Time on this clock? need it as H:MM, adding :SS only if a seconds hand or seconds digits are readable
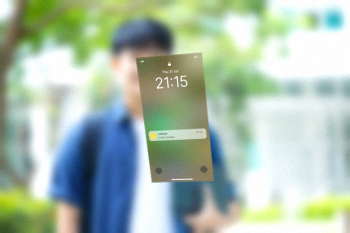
21:15
